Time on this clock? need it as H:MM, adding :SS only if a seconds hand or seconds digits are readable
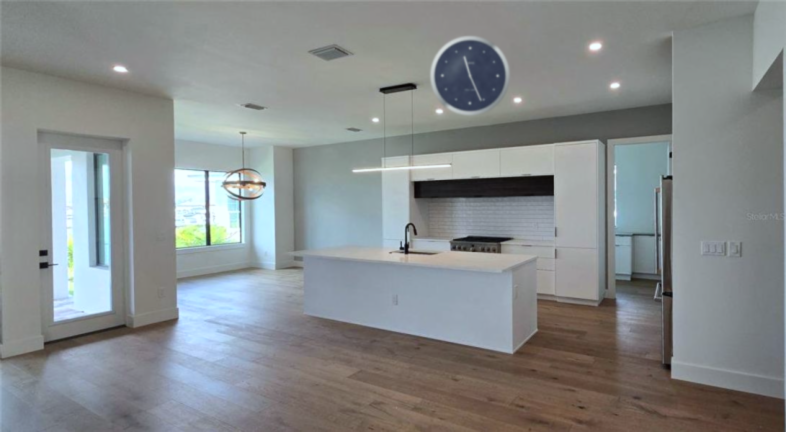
11:26
